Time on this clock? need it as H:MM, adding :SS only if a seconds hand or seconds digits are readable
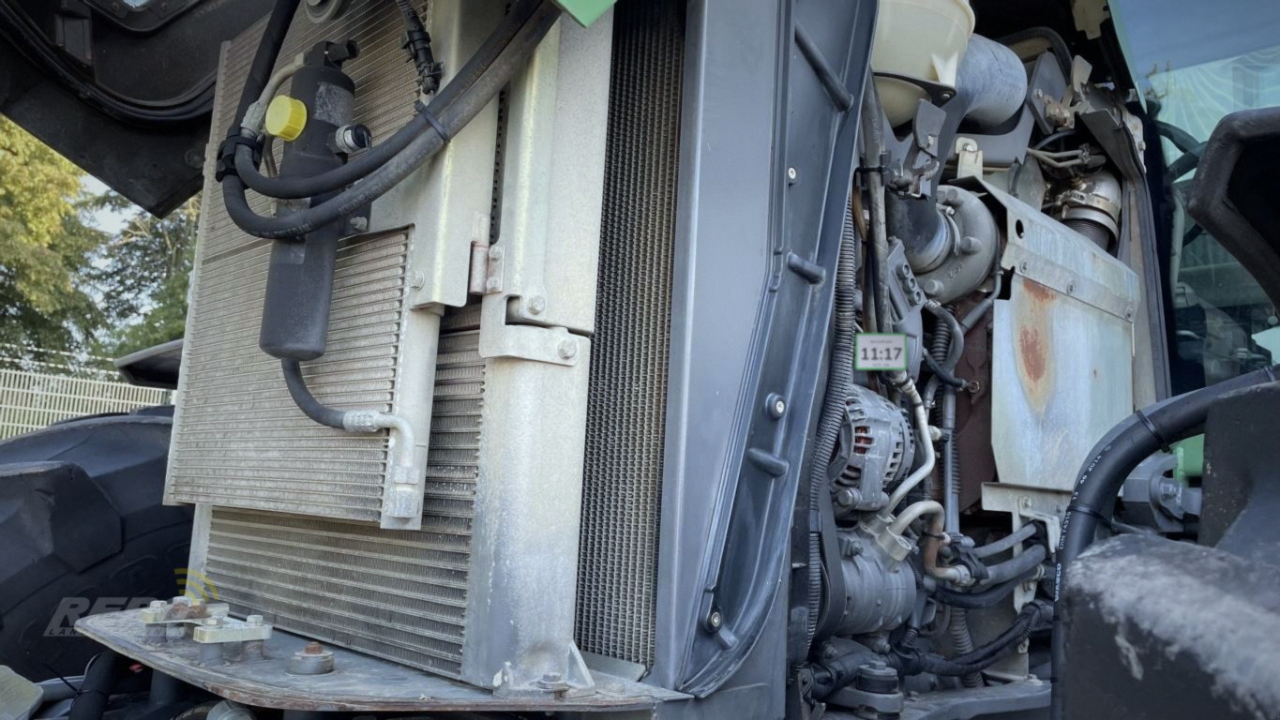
11:17
